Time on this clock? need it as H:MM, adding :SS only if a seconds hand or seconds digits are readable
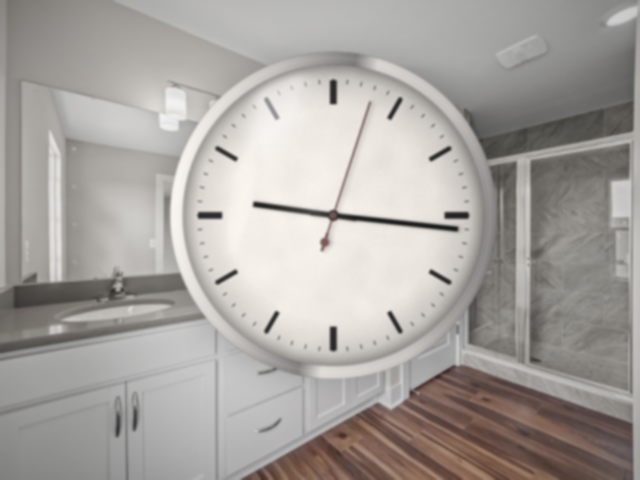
9:16:03
